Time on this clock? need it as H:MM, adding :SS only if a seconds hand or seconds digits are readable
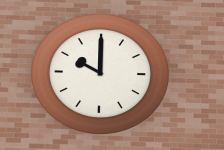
10:00
